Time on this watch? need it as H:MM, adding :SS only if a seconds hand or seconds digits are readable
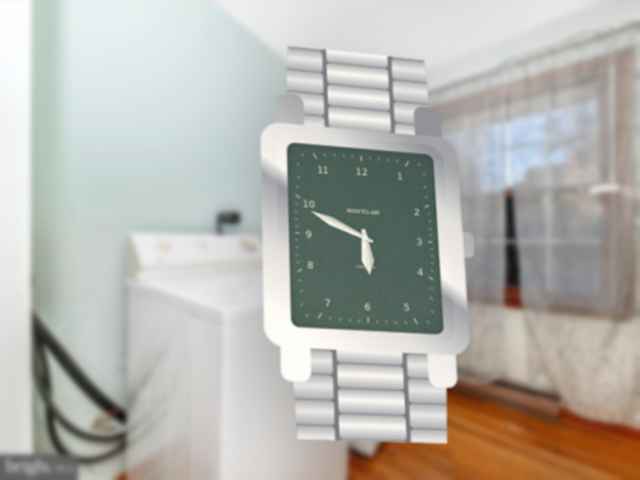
5:49
